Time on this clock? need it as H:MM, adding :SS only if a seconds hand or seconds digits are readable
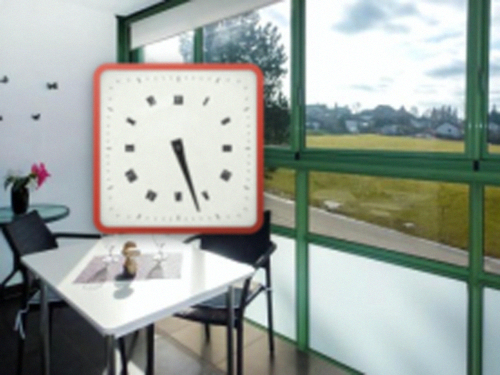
5:27
